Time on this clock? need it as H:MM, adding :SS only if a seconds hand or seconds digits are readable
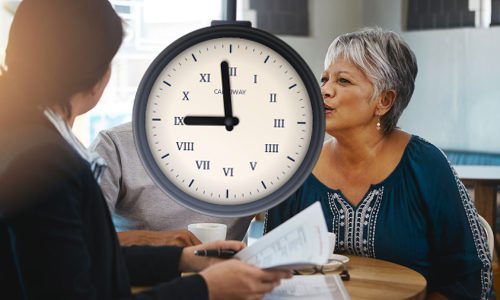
8:59
